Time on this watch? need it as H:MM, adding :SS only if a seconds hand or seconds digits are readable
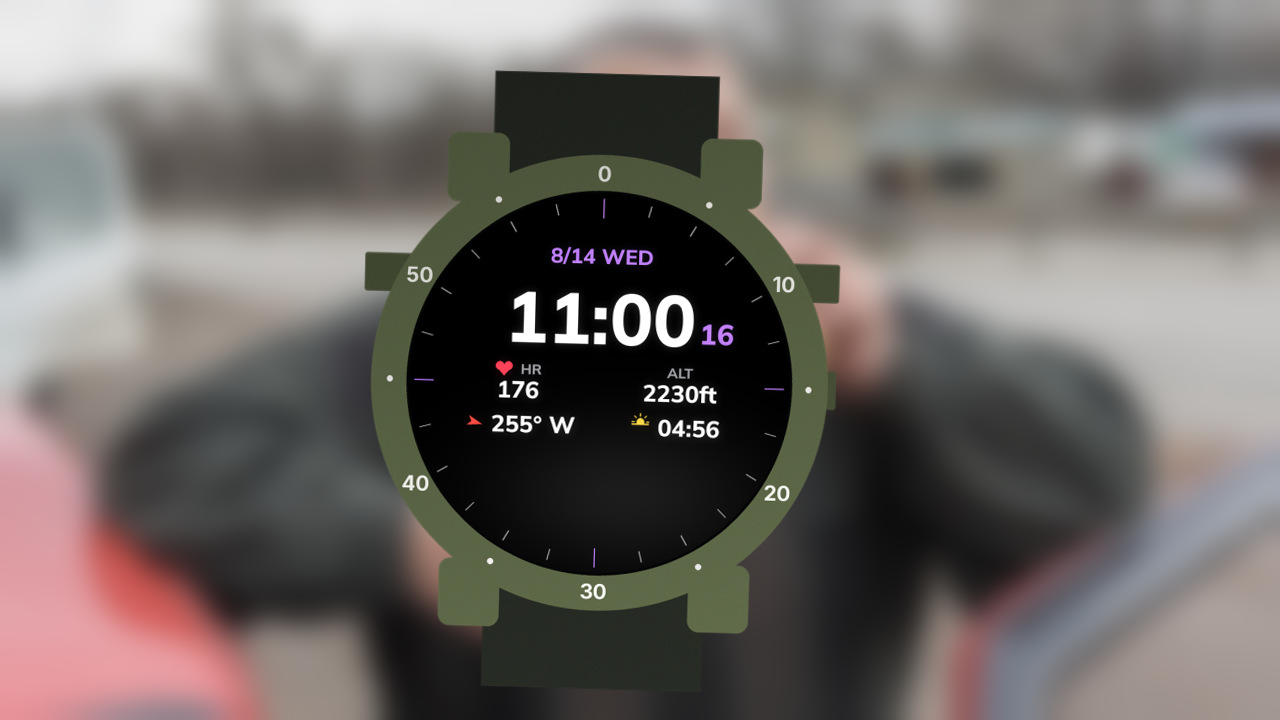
11:00:16
